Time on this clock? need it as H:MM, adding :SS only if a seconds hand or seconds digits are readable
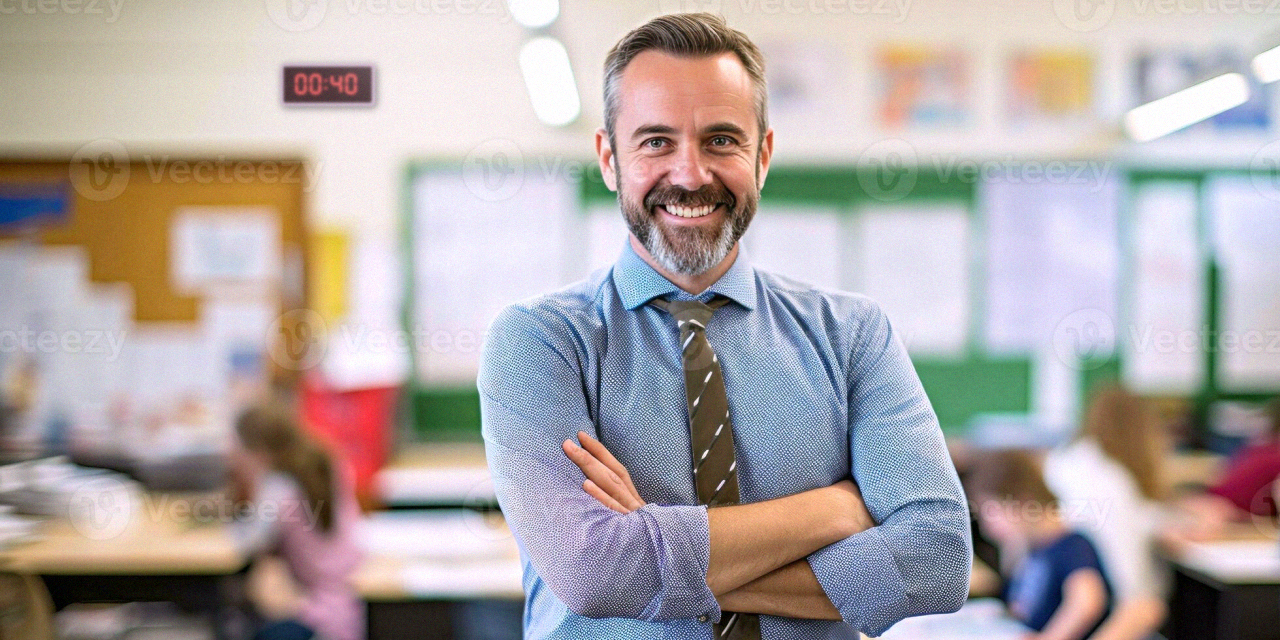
0:40
